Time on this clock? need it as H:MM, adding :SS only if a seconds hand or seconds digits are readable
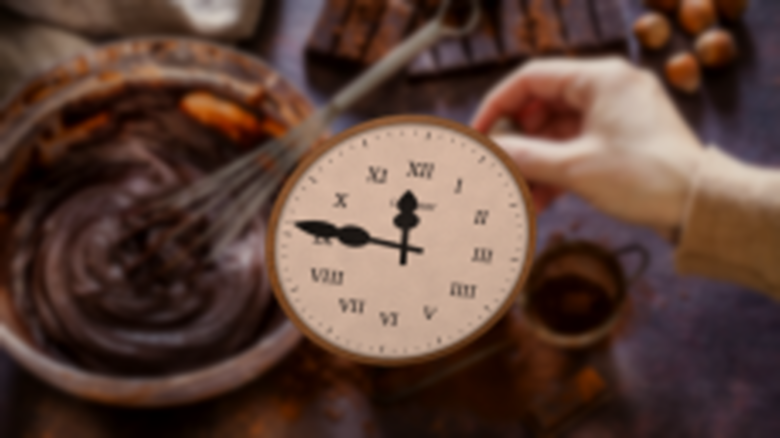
11:46
